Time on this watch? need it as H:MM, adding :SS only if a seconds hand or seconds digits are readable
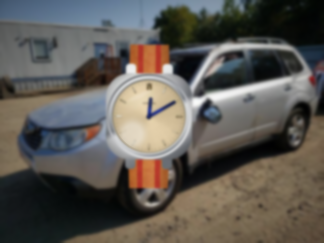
12:10
